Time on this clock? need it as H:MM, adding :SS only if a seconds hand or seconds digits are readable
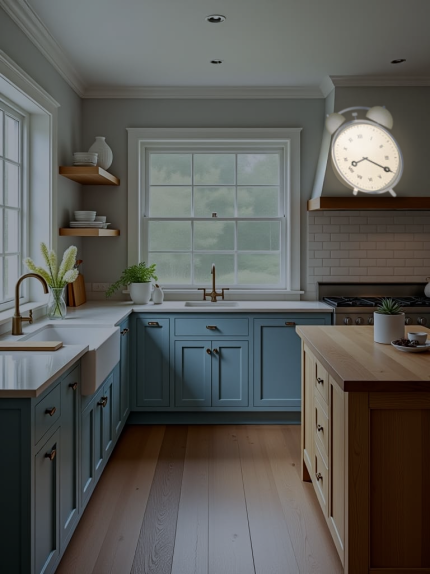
8:20
